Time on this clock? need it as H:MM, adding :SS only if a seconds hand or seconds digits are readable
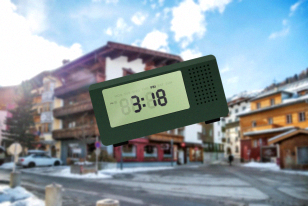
3:18
